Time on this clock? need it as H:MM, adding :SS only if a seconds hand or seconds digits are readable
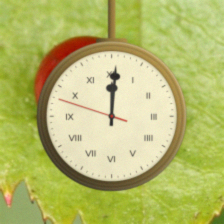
12:00:48
